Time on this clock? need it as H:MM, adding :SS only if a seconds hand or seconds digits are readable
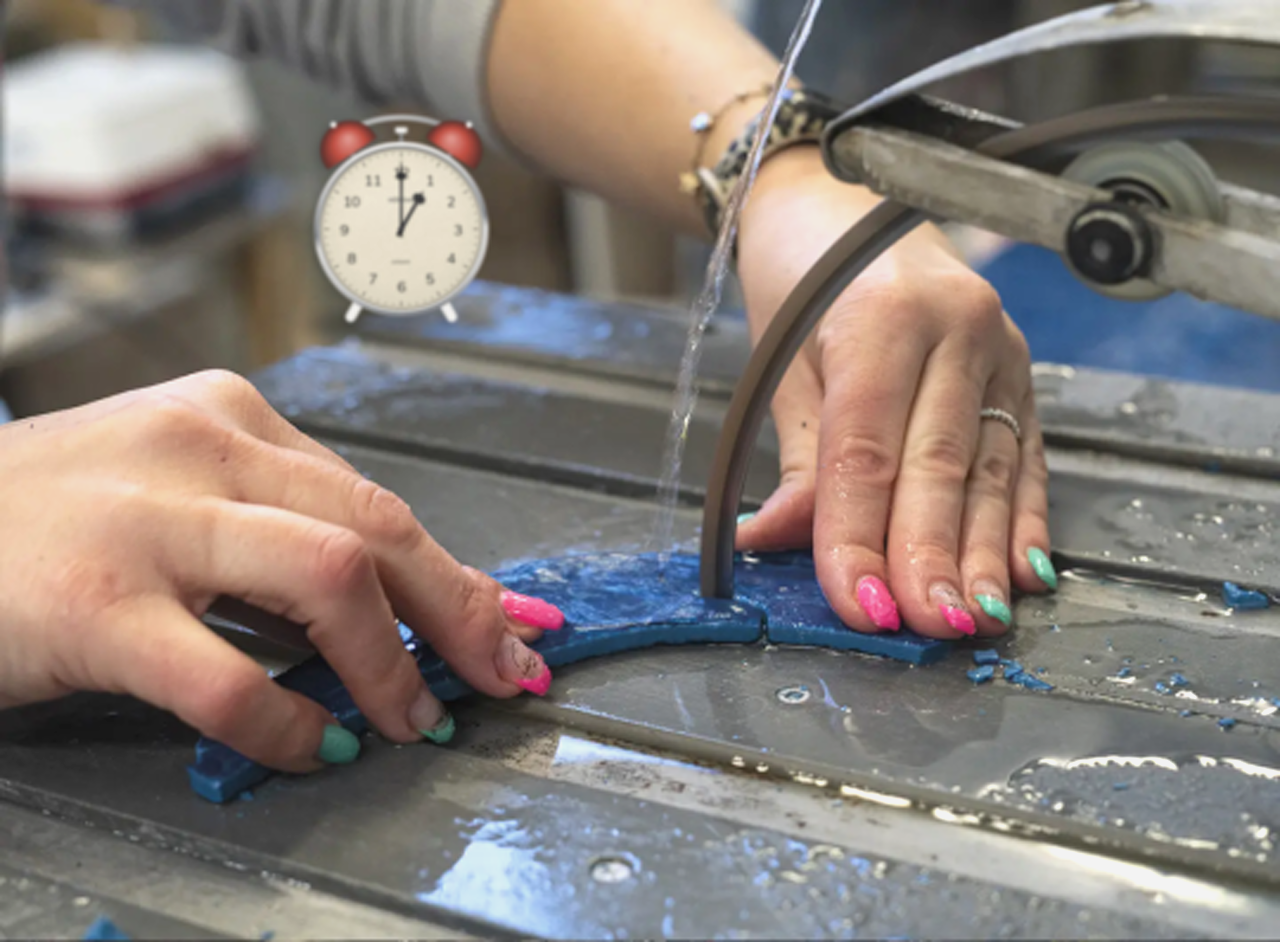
1:00
